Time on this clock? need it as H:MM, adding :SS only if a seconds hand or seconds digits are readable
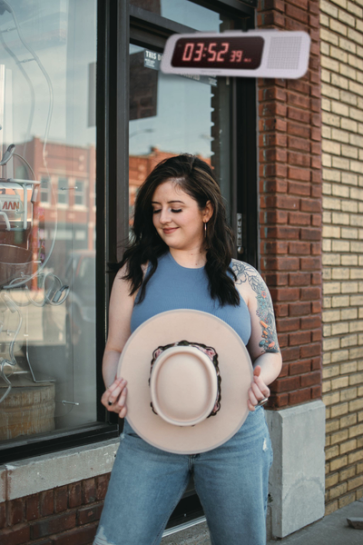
3:52
